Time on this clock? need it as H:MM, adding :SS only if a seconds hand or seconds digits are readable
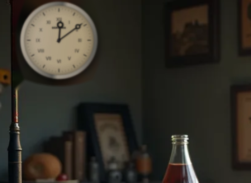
12:09
